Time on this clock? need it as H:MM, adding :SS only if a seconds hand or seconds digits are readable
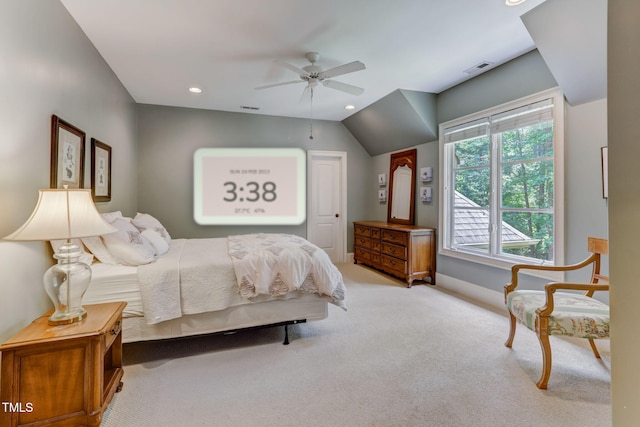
3:38
